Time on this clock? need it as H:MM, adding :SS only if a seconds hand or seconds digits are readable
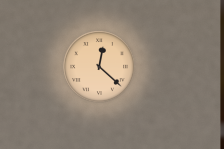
12:22
